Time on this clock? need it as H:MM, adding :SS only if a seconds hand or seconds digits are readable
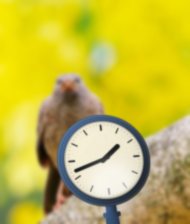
1:42
